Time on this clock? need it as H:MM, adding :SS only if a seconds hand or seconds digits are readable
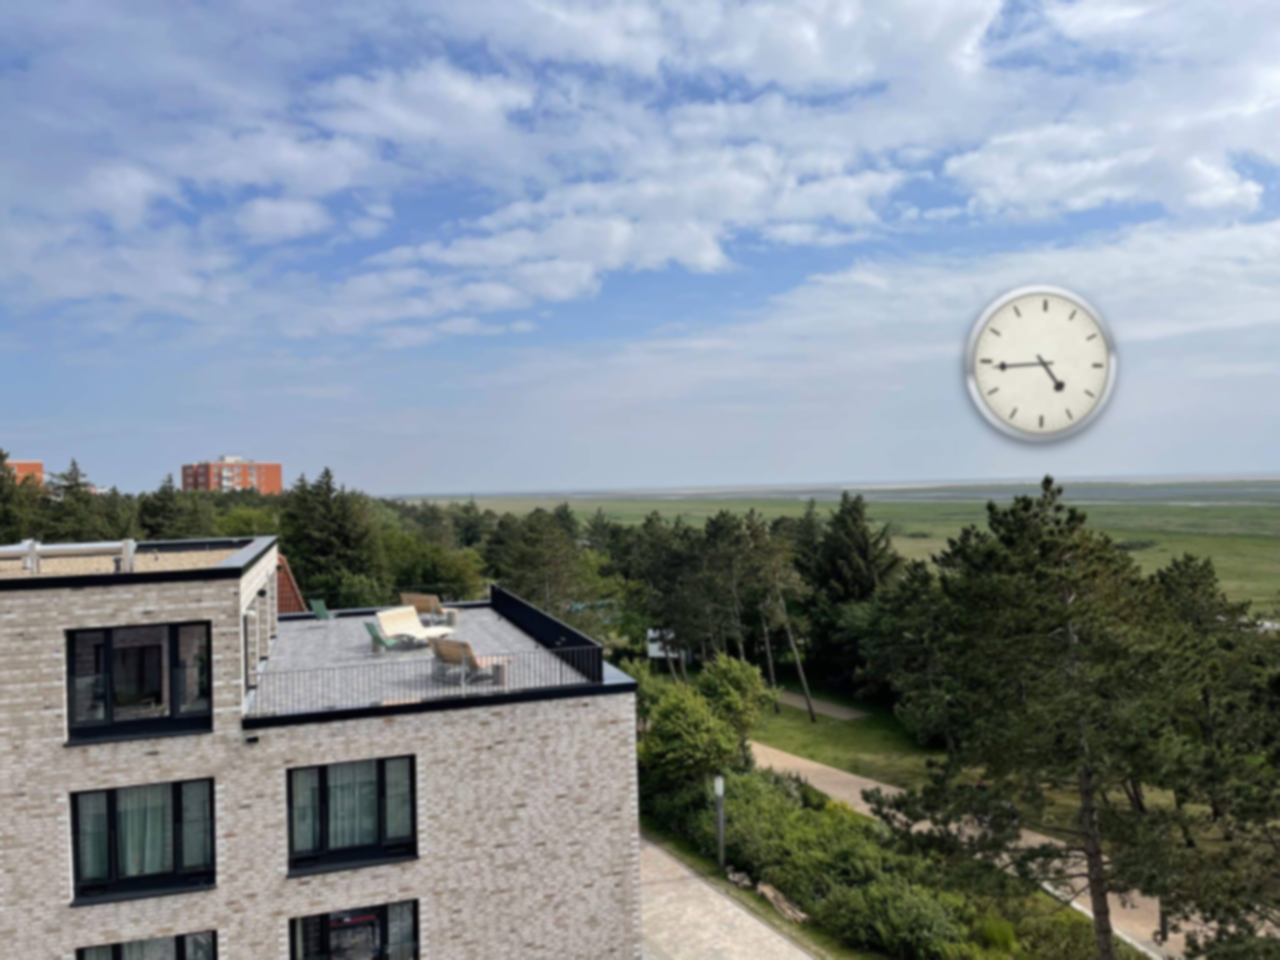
4:44
